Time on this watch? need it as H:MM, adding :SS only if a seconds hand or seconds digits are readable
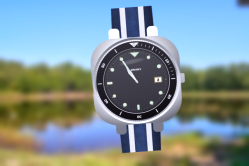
10:55
